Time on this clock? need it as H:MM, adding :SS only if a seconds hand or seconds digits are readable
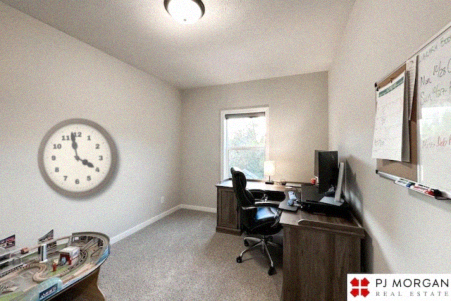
3:58
